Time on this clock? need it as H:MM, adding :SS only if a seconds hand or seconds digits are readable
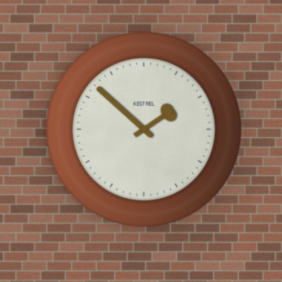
1:52
